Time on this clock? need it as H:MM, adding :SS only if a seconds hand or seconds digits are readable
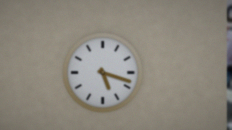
5:18
